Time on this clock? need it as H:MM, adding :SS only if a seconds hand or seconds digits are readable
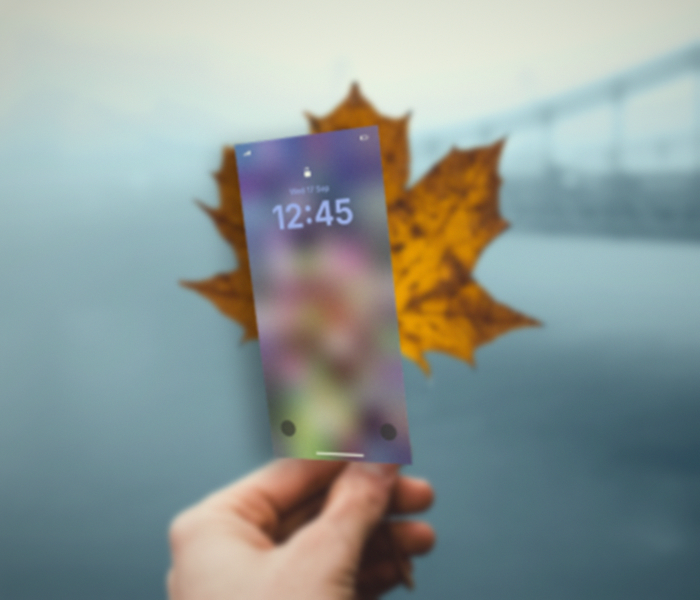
12:45
